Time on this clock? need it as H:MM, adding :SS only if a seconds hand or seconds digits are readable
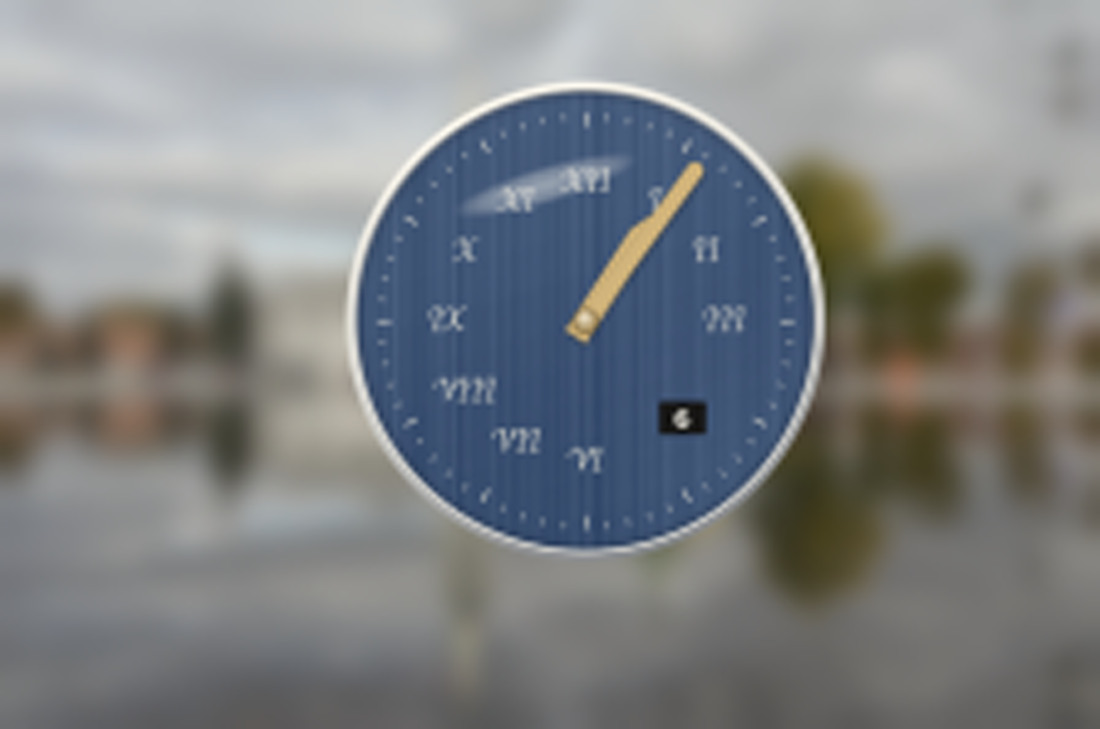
1:06
